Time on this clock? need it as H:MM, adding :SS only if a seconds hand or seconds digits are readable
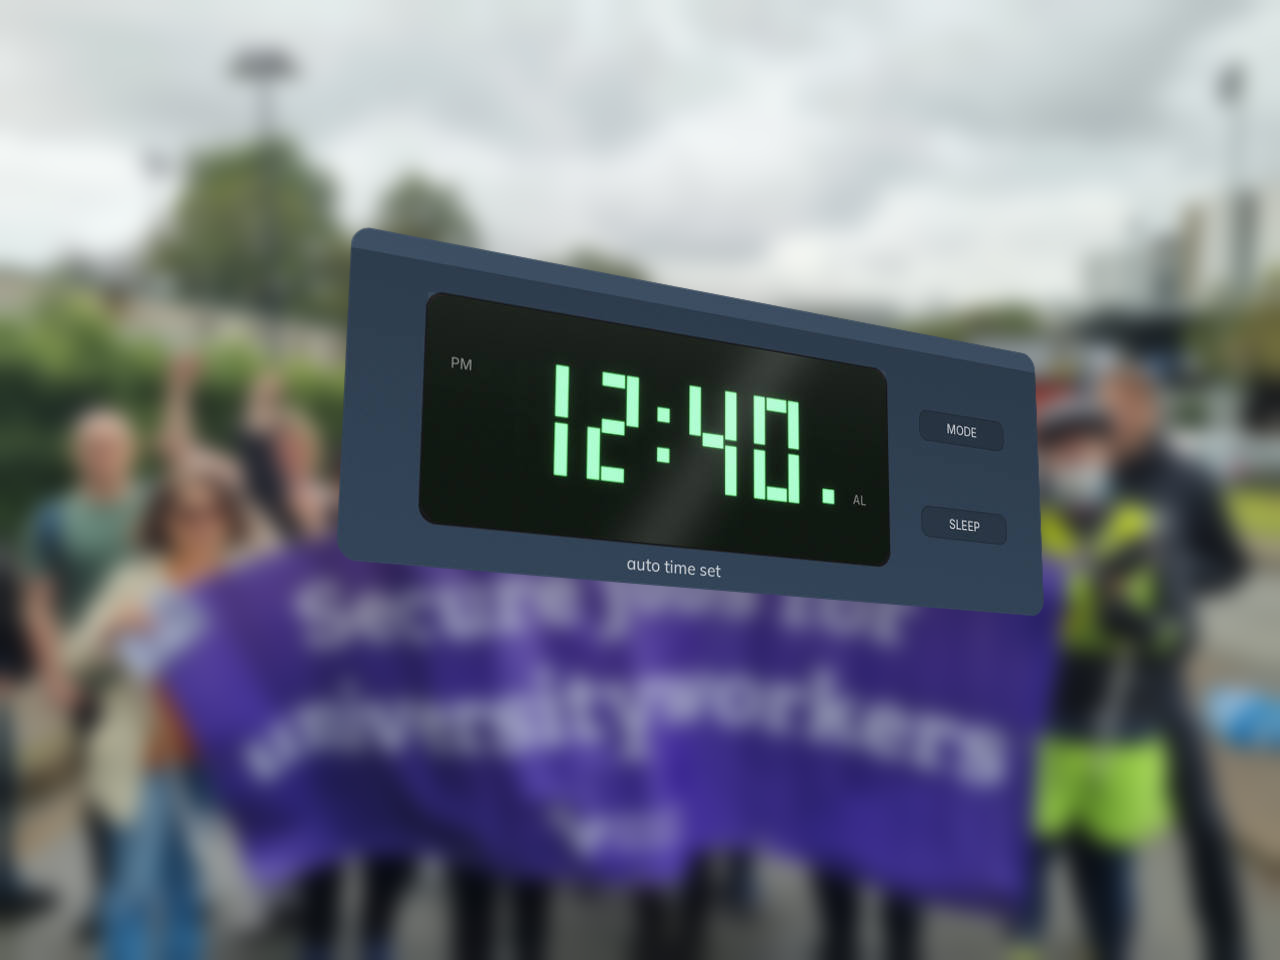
12:40
